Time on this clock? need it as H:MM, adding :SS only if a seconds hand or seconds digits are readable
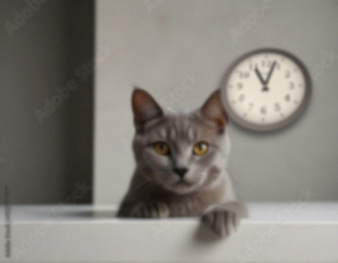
11:03
